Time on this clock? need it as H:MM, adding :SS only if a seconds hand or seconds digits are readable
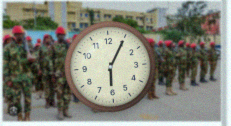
6:05
